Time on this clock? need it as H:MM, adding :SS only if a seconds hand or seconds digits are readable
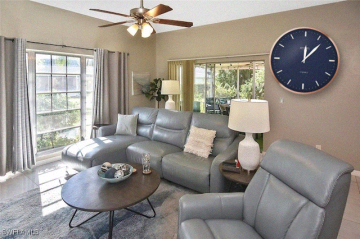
12:07
